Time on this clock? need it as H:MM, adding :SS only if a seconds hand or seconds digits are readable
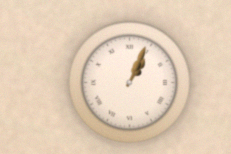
1:04
